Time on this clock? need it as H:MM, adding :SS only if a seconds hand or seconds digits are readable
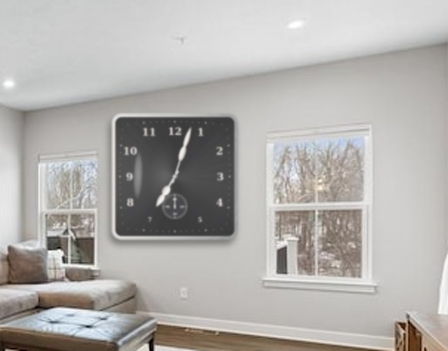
7:03
